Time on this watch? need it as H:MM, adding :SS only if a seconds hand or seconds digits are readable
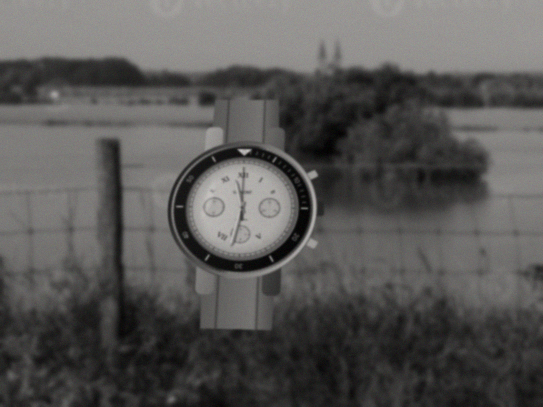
11:32
